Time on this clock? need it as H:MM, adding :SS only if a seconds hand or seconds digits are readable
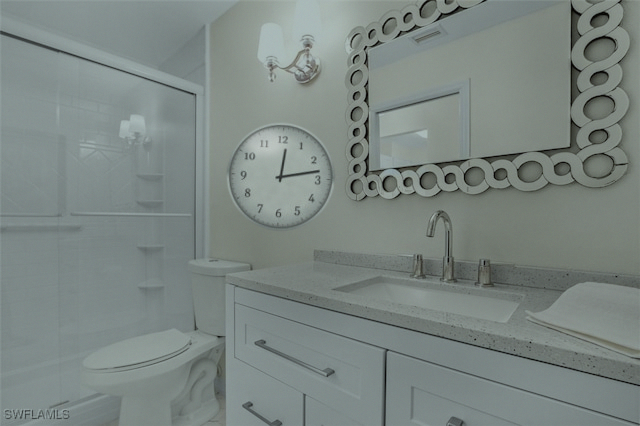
12:13
